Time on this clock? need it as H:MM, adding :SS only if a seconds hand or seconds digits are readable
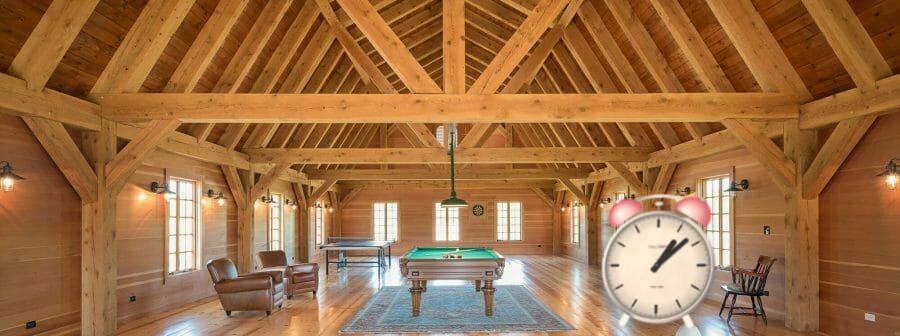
1:08
